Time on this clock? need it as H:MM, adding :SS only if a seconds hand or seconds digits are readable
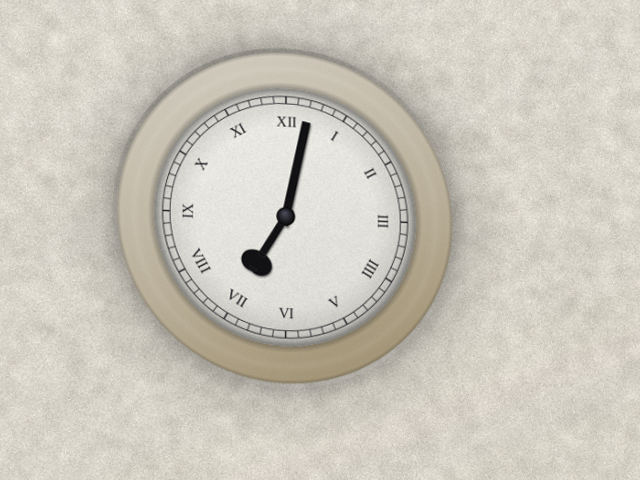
7:02
